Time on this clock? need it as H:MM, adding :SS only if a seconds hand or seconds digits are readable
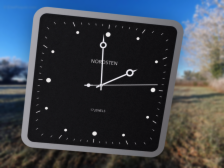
1:59:14
